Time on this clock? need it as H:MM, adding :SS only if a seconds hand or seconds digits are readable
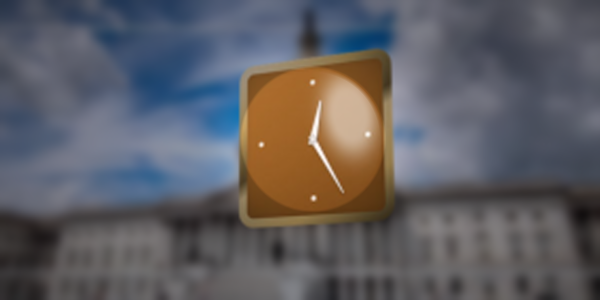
12:25
